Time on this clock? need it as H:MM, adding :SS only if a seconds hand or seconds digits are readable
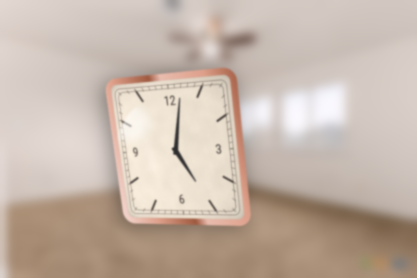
5:02
